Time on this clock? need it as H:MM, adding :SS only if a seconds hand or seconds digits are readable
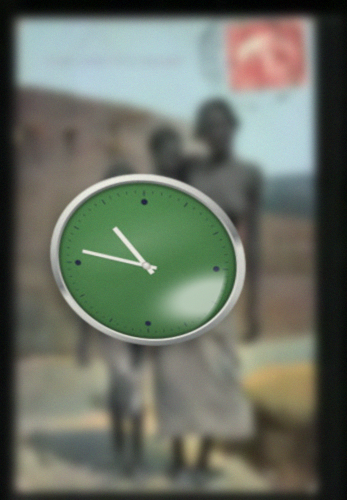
10:47
